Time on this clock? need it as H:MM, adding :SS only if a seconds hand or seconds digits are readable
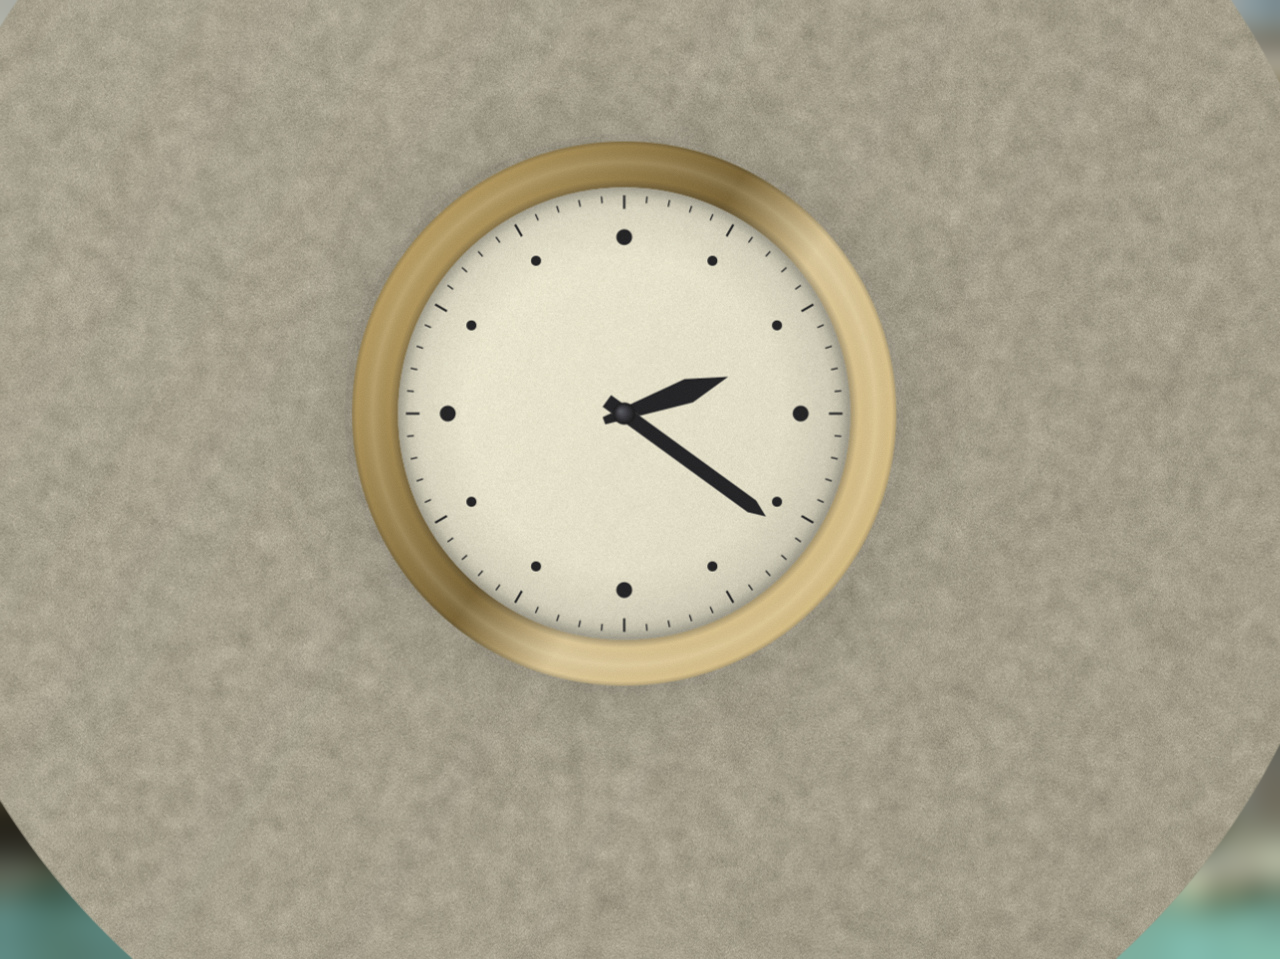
2:21
